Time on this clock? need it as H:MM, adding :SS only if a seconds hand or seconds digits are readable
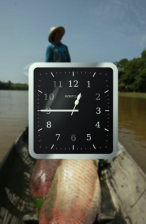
12:45
